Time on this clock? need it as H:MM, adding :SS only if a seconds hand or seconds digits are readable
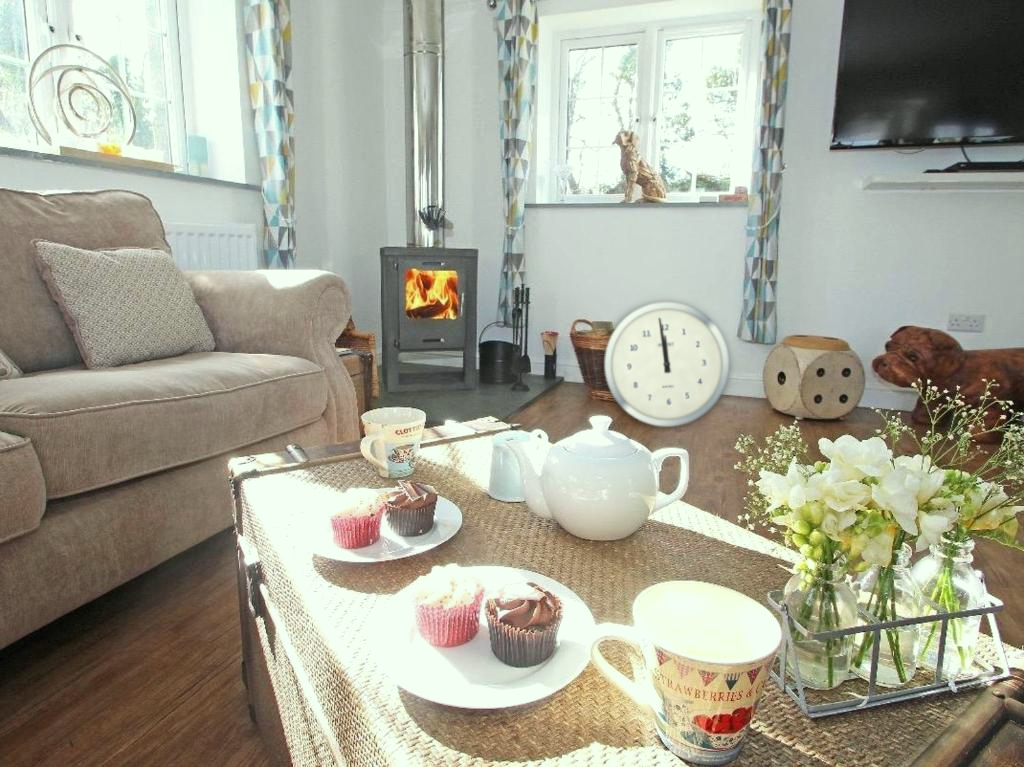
11:59
